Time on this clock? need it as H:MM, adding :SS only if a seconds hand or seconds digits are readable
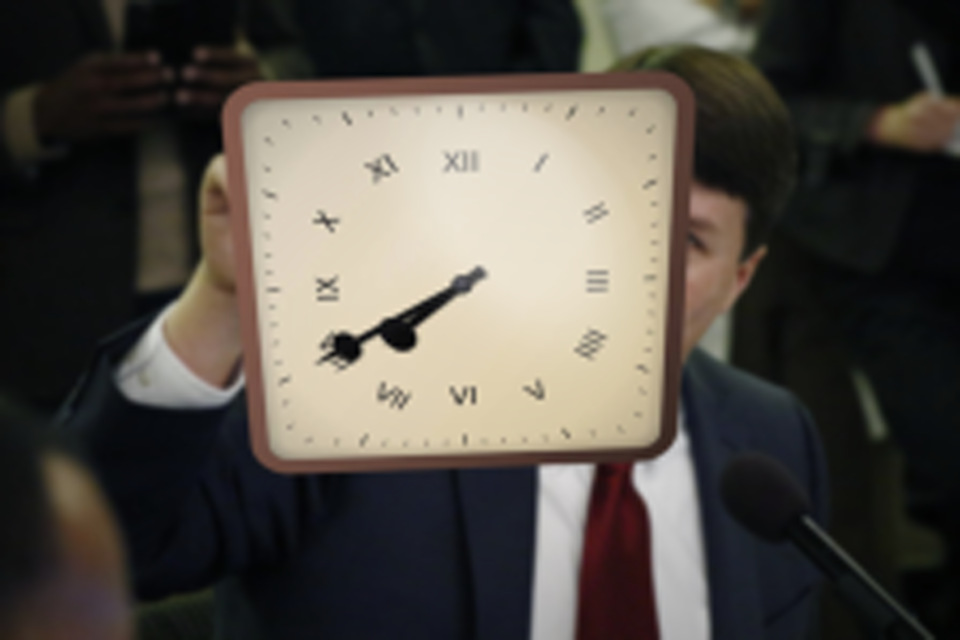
7:40
